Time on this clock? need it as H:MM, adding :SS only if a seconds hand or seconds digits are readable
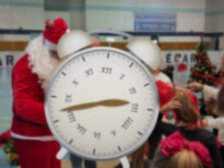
2:42
